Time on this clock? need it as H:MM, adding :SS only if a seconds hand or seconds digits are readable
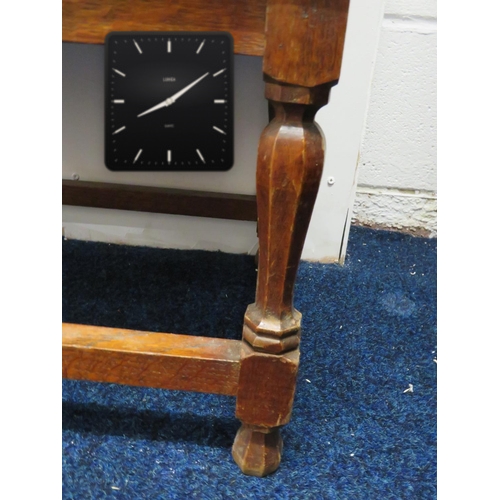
8:09
